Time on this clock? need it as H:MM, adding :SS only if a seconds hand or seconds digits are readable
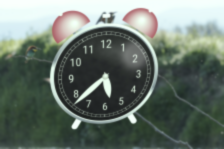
5:38
